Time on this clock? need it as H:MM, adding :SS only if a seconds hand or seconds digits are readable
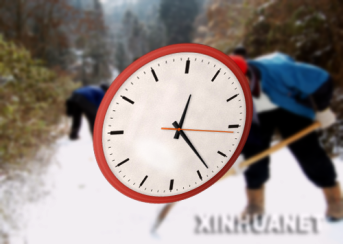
12:23:16
